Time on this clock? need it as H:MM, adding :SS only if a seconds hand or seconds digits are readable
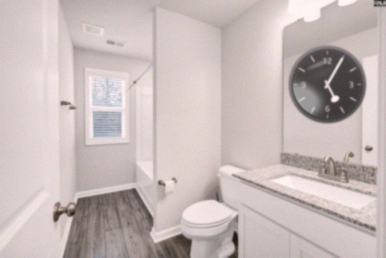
5:05
